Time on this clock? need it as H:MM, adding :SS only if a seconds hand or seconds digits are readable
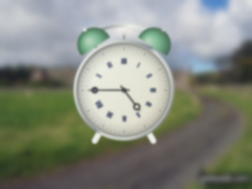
4:45
